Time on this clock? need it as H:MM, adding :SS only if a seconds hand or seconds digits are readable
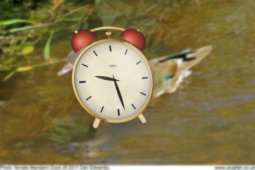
9:28
